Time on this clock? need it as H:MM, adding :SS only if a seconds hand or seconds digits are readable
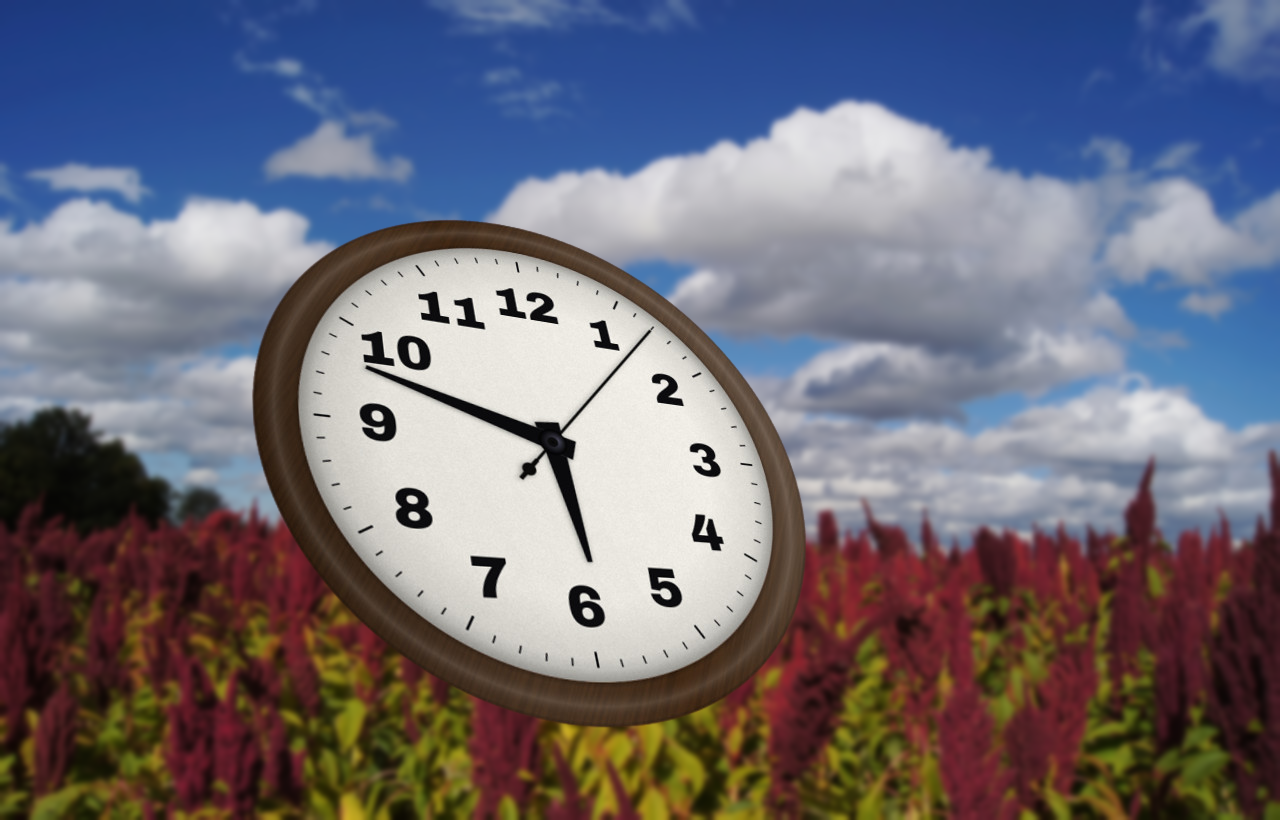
5:48:07
